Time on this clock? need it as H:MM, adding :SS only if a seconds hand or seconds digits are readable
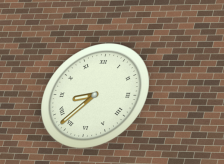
8:37
